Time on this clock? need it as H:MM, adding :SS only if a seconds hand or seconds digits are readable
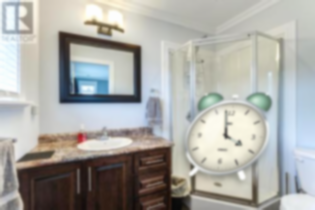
3:58
